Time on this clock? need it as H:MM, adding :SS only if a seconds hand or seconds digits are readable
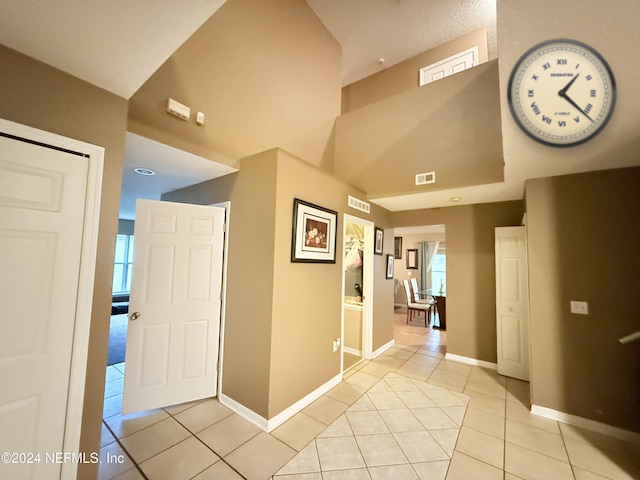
1:22
